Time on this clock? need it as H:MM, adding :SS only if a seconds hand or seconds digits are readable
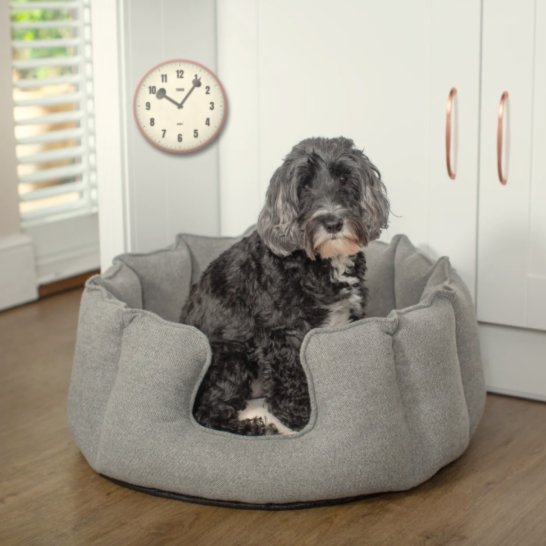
10:06
